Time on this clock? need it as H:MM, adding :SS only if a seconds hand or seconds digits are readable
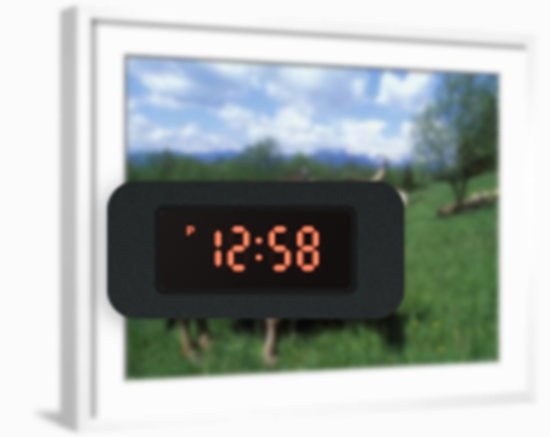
12:58
